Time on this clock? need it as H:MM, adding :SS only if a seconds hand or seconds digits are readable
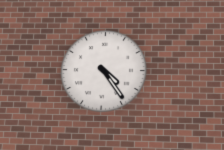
4:24
